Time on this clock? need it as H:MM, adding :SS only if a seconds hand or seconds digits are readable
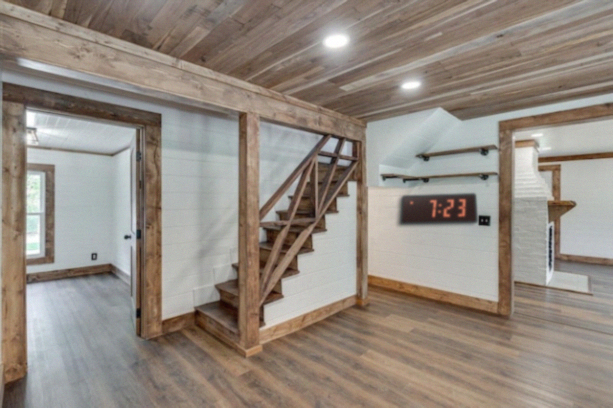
7:23
